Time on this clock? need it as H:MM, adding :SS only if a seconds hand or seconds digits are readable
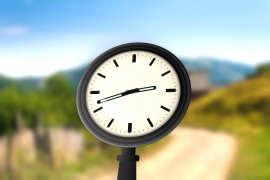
2:42
